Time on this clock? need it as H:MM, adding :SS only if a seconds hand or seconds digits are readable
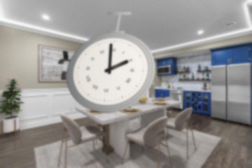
1:59
